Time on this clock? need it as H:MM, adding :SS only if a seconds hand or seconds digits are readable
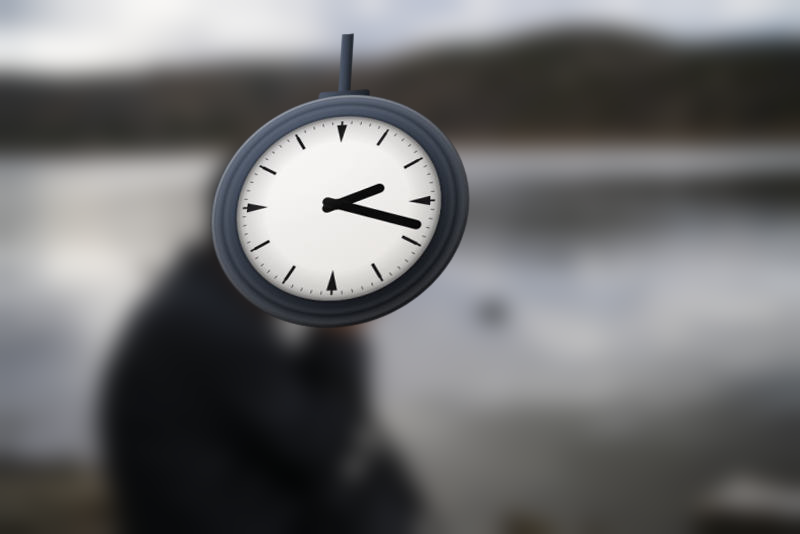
2:18
